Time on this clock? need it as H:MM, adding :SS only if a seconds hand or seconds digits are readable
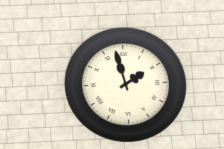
1:58
